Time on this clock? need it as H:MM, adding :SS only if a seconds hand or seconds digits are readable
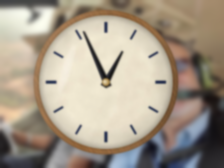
12:56
